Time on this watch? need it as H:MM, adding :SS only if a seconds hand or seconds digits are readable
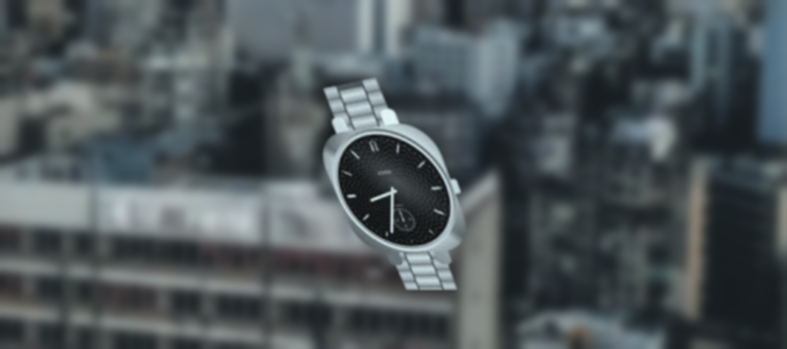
8:34
